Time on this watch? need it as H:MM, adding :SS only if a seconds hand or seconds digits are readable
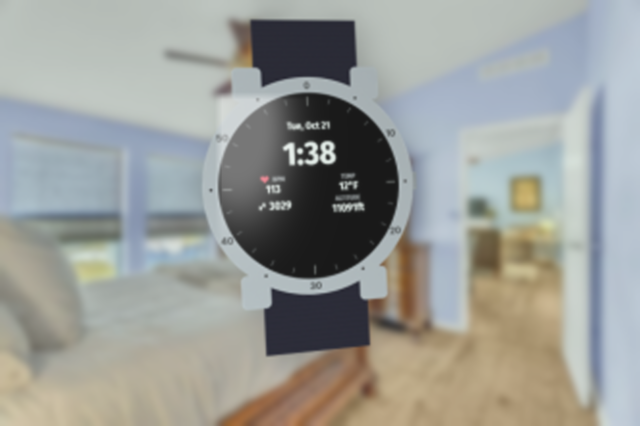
1:38
